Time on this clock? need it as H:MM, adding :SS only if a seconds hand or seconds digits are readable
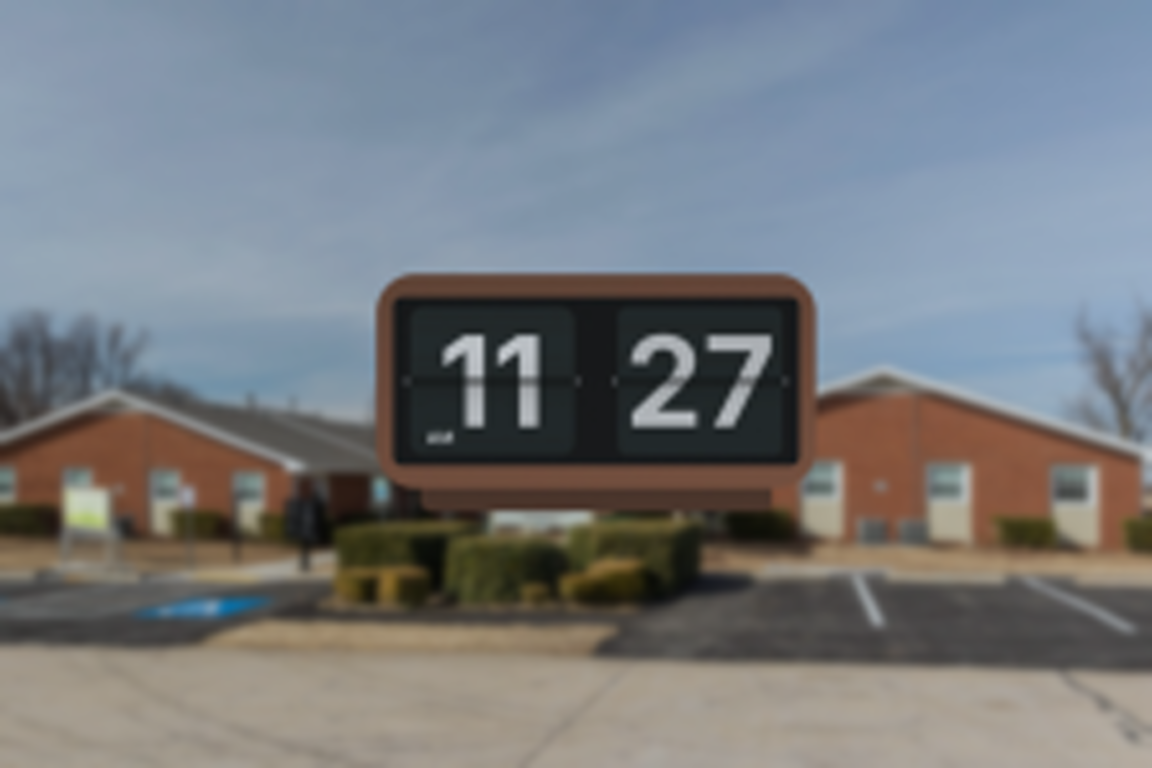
11:27
